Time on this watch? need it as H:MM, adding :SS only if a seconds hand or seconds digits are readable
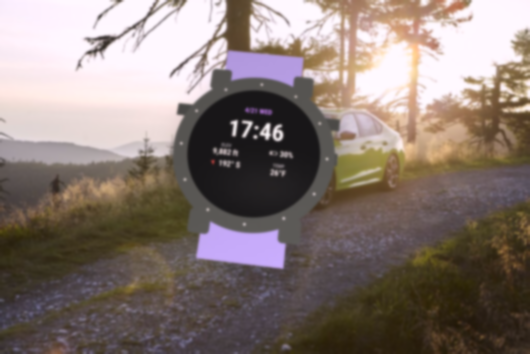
17:46
